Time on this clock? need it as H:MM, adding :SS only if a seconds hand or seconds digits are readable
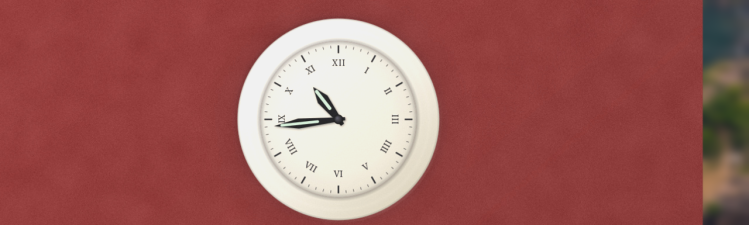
10:44
